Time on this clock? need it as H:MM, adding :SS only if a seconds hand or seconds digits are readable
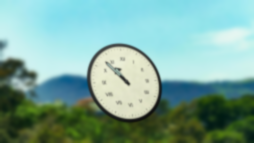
10:53
